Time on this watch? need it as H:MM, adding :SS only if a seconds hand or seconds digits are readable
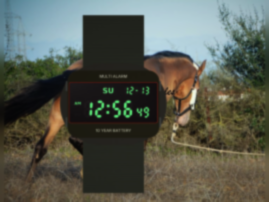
12:56:49
